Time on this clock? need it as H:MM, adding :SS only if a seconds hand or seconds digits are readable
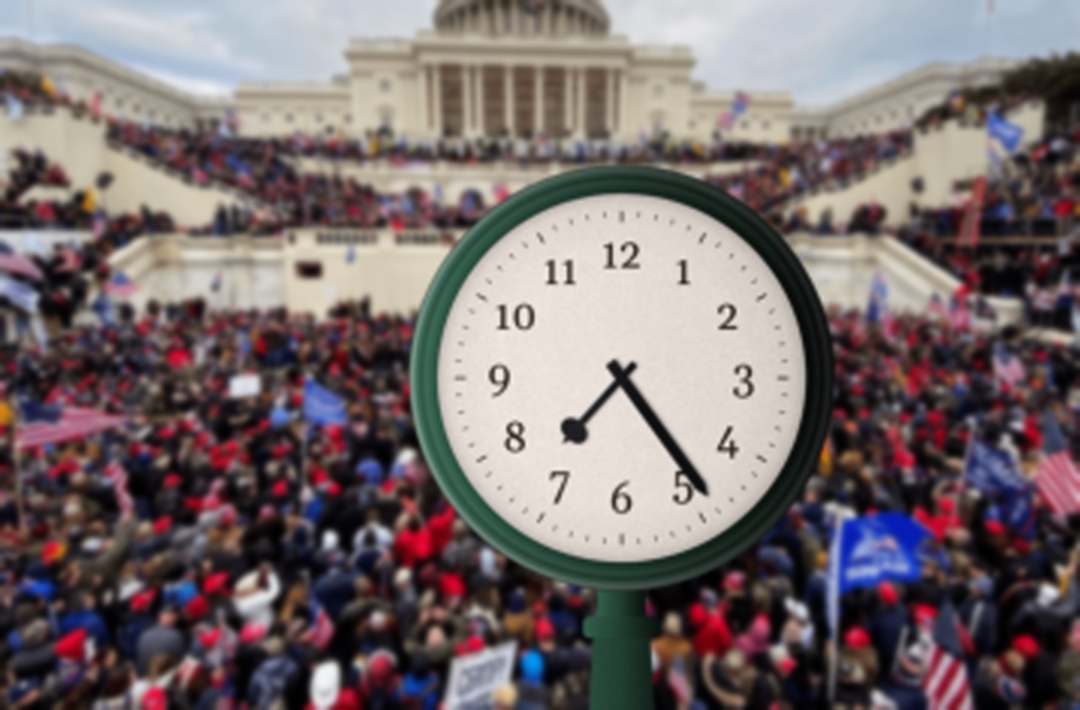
7:24
